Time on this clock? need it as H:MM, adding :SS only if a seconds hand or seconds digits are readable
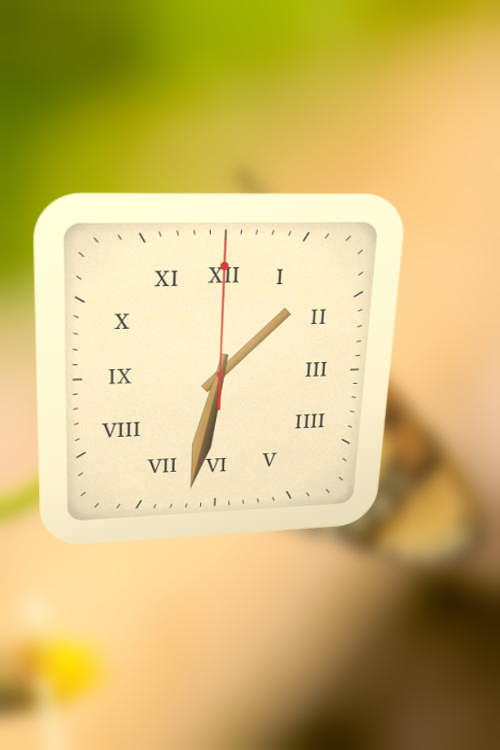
1:32:00
